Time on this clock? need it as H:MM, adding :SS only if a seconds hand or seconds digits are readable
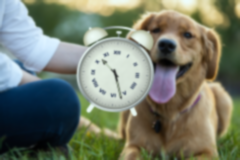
10:27
